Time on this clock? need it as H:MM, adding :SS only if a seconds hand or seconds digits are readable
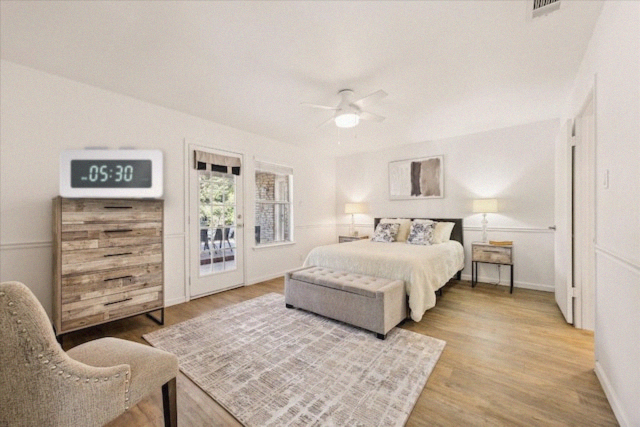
5:30
